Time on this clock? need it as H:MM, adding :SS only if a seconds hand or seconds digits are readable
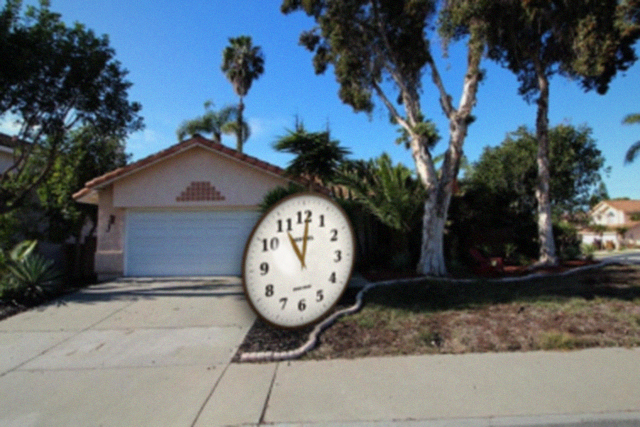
11:01
